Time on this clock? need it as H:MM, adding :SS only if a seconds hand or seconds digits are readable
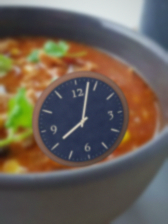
8:03
